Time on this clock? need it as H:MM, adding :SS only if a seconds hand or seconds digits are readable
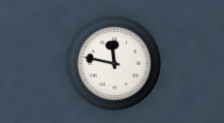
11:47
